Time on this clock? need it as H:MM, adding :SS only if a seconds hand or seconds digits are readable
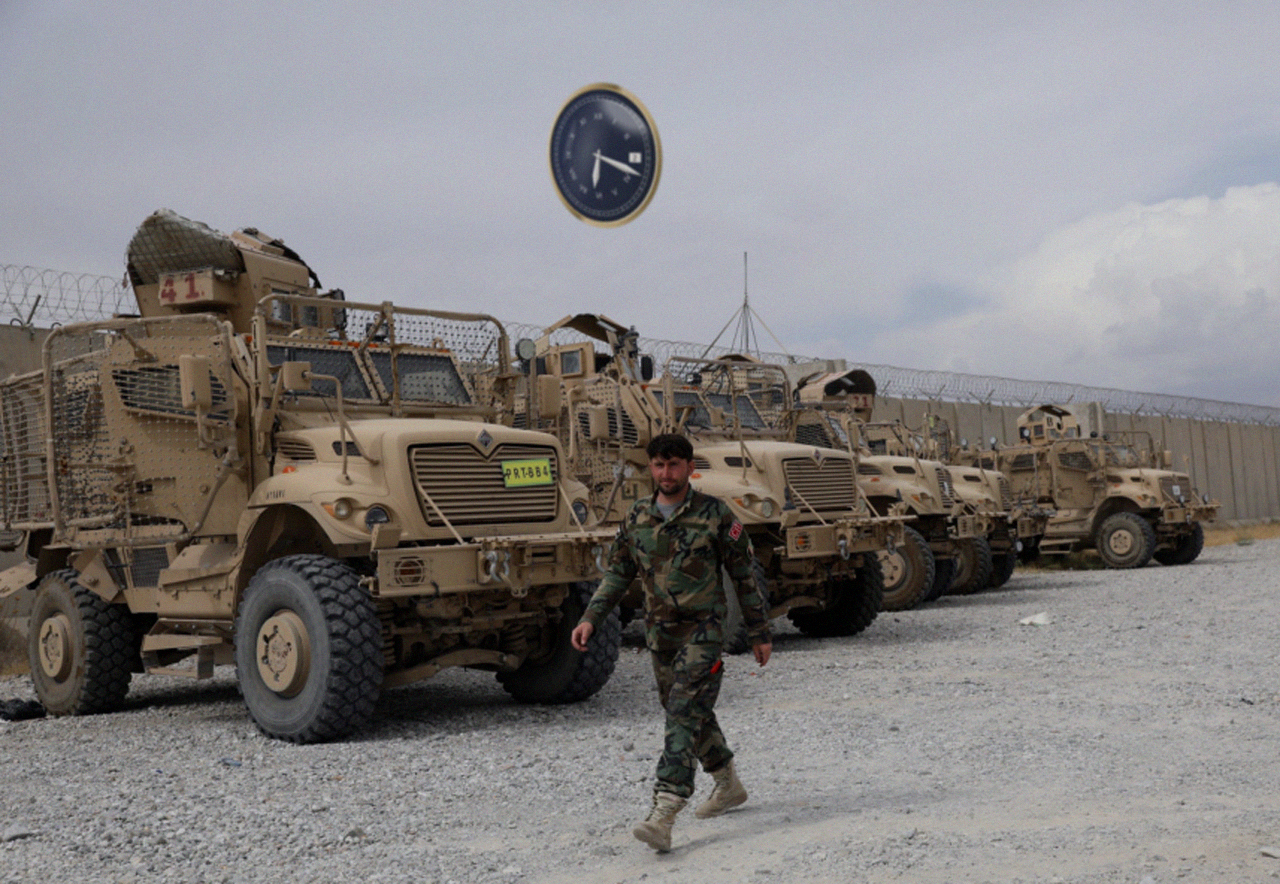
6:18
